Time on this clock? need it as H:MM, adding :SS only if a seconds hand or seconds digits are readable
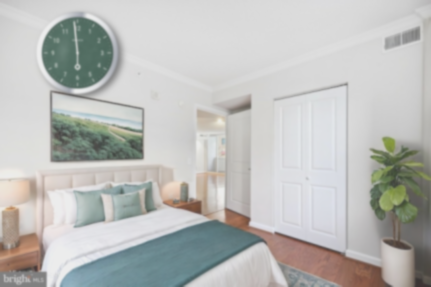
5:59
